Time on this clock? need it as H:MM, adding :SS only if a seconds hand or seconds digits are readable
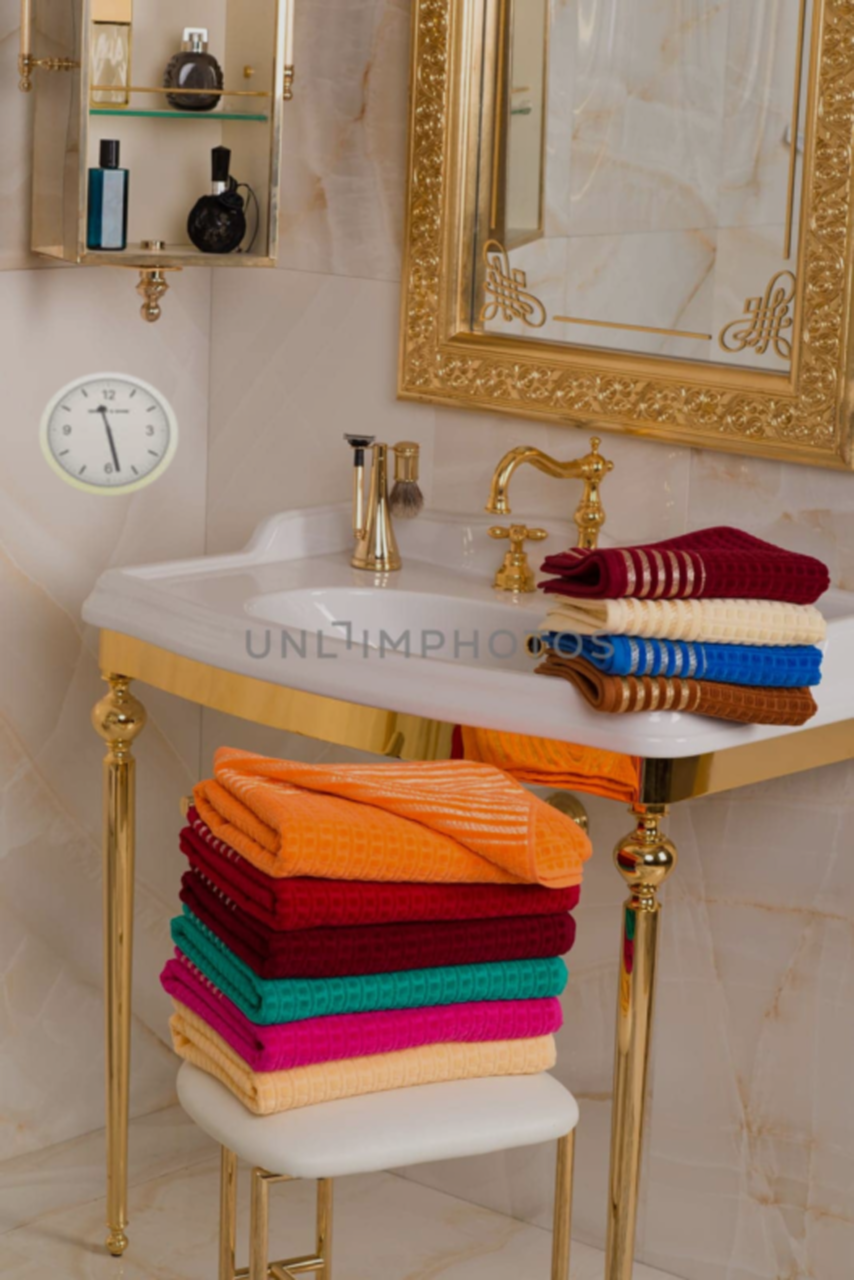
11:28
